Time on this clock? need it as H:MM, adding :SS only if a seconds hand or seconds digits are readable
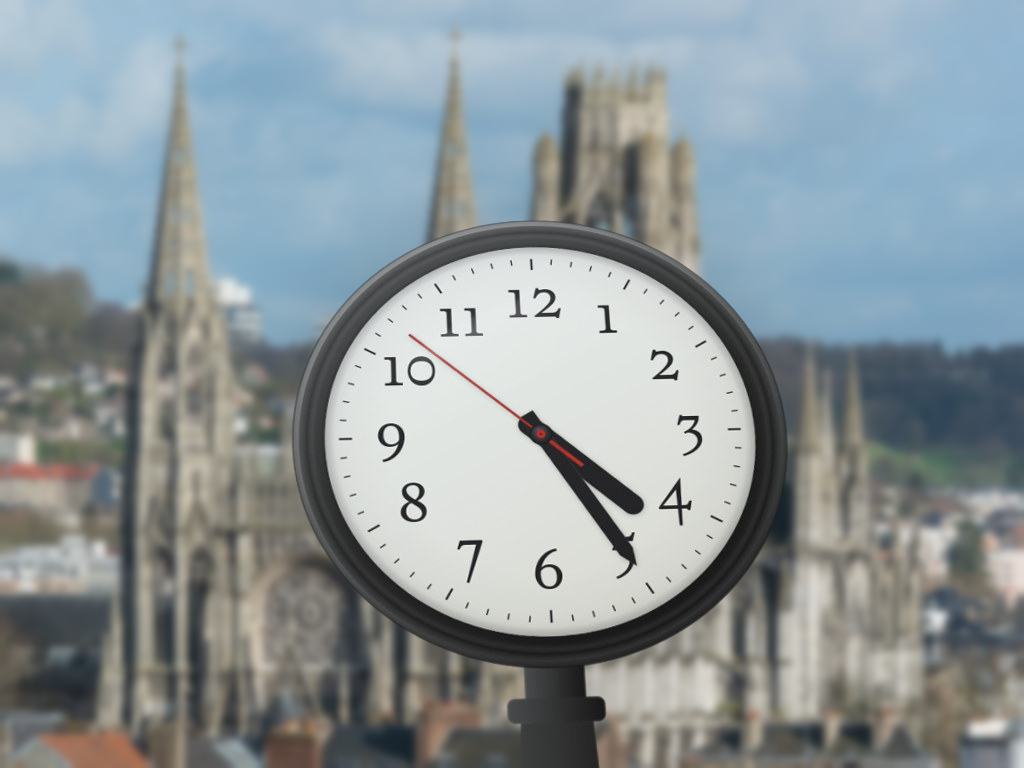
4:24:52
